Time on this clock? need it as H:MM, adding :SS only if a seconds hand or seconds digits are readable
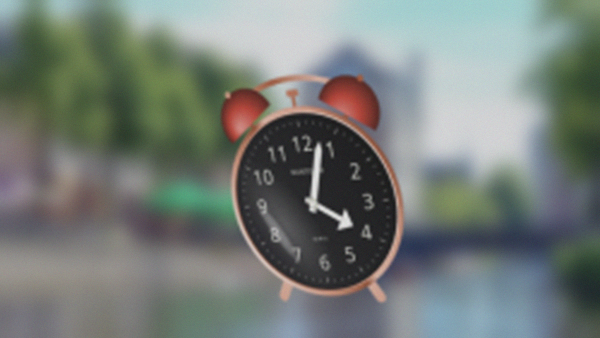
4:03
